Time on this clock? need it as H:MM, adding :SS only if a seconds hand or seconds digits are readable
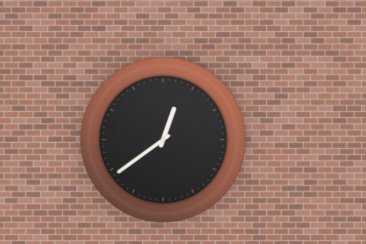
12:39
